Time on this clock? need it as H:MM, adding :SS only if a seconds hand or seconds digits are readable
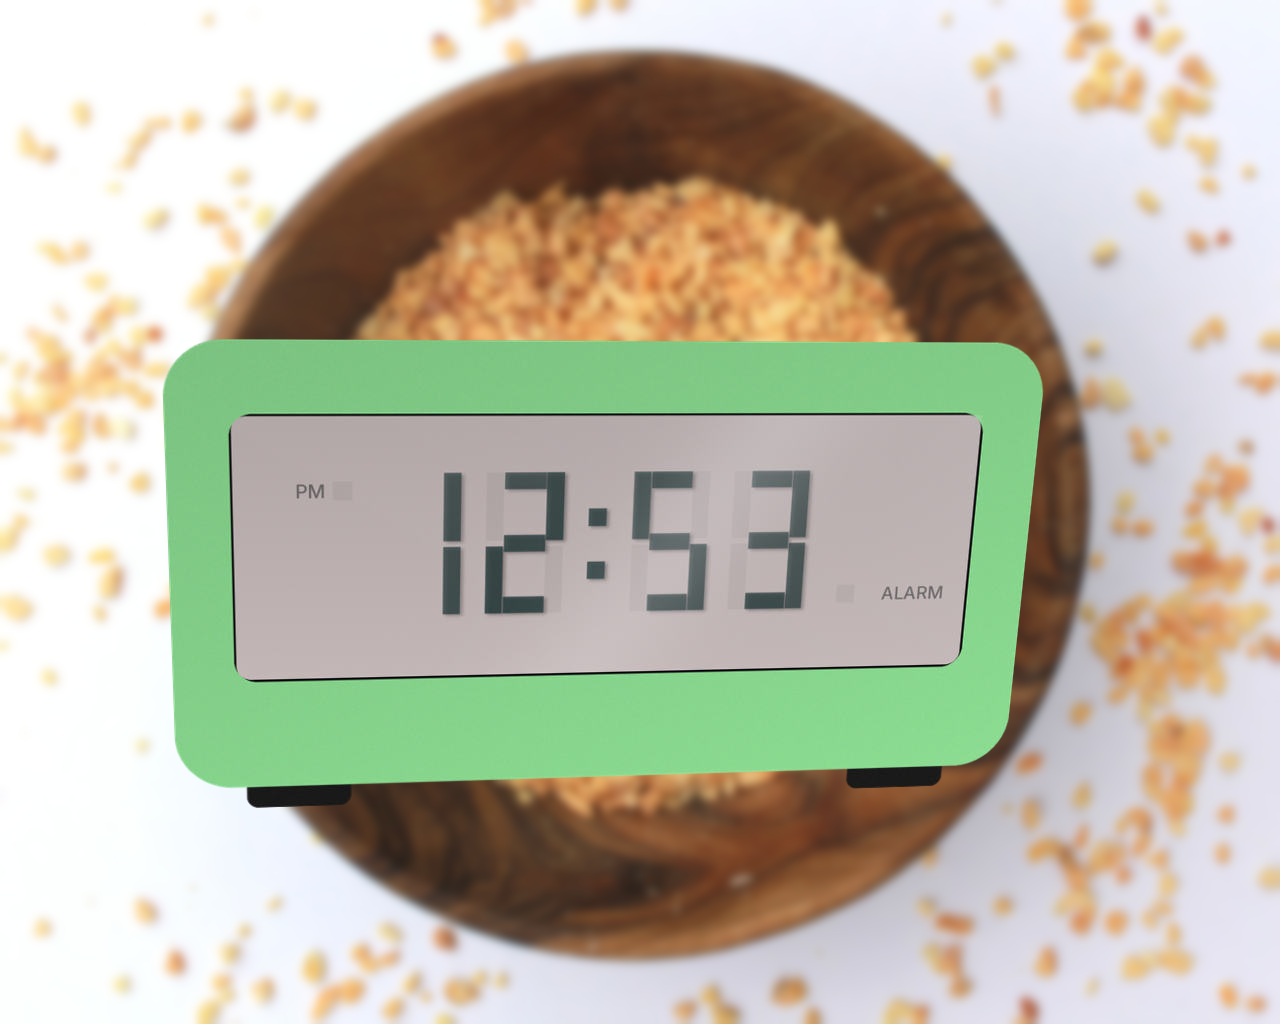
12:53
